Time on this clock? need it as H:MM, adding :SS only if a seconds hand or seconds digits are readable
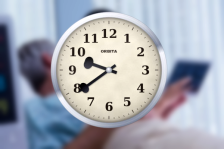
9:39
